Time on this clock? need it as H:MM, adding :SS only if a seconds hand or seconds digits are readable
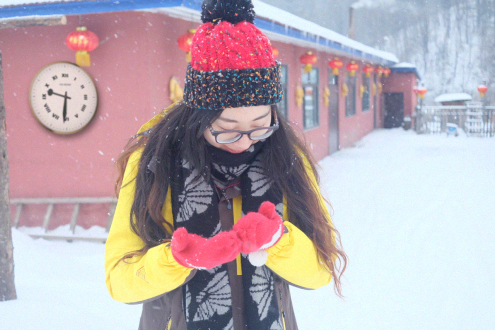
9:31
